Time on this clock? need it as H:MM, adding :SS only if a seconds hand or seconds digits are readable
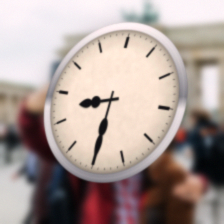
8:30
